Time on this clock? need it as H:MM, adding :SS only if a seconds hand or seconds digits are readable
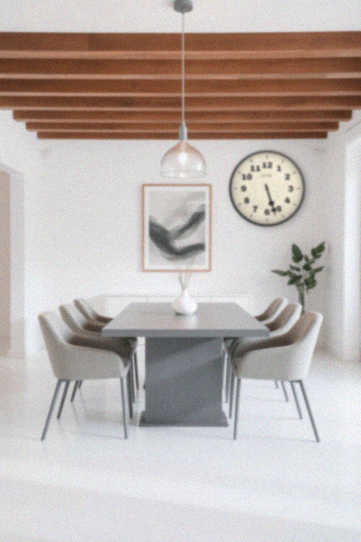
5:27
